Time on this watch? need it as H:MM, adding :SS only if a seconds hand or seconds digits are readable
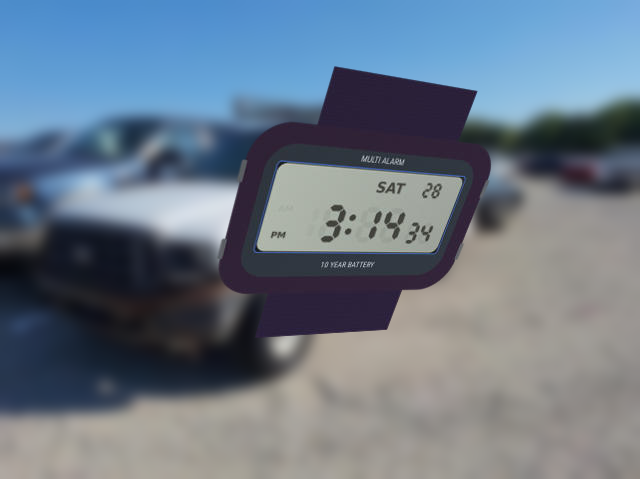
3:14:34
